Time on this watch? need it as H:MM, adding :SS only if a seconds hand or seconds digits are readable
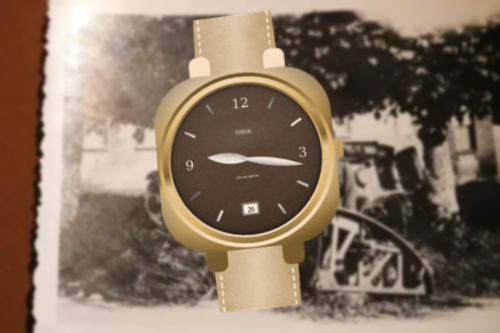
9:17
